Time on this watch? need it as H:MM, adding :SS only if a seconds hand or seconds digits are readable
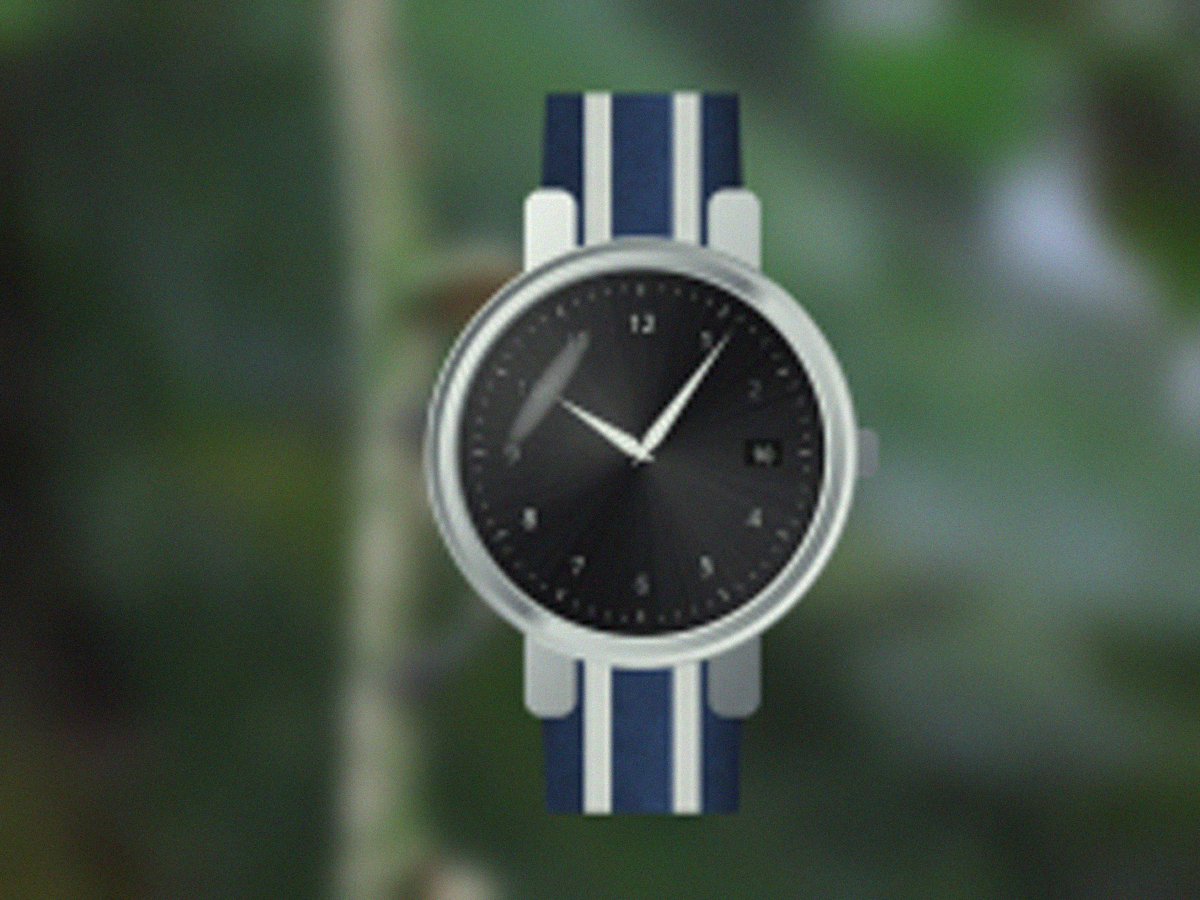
10:06
